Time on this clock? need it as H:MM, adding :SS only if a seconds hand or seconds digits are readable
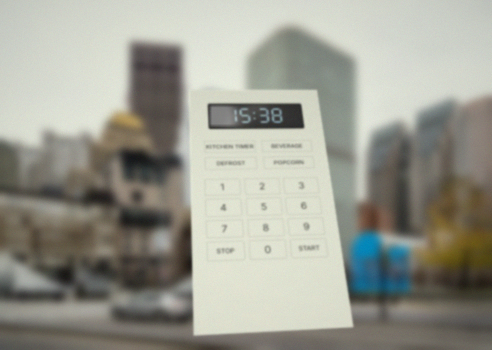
15:38
